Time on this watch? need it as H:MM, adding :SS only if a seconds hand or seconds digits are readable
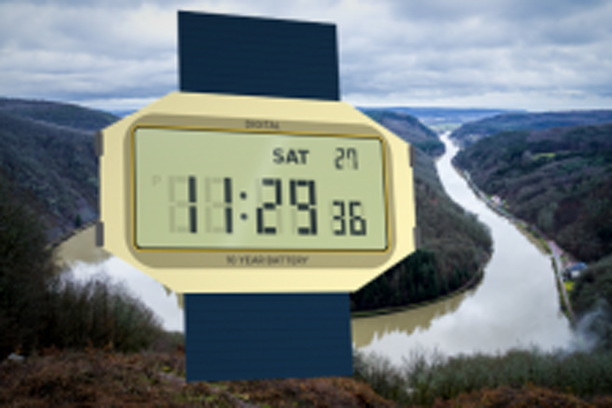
11:29:36
